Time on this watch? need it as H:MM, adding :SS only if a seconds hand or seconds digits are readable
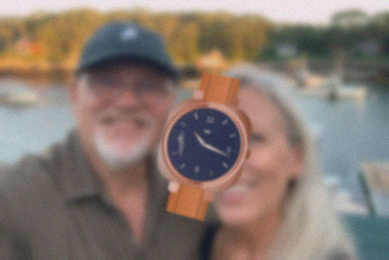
10:17
